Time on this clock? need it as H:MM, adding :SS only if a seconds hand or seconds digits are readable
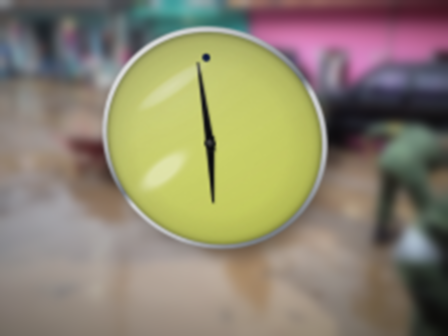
5:59
